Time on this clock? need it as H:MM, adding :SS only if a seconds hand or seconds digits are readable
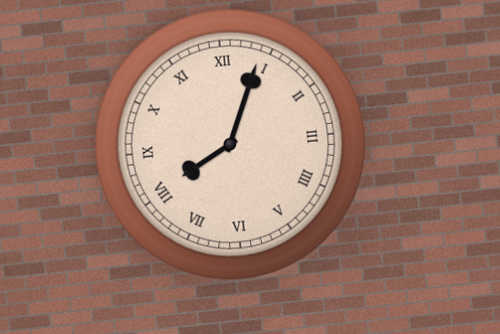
8:04
